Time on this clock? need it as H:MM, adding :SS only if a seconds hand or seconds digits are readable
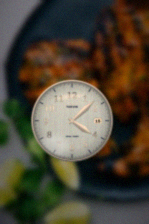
4:08
